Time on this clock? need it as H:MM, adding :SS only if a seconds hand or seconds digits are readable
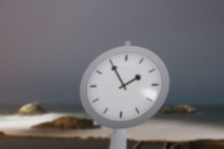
1:55
